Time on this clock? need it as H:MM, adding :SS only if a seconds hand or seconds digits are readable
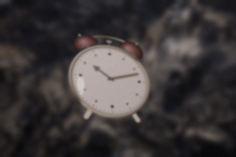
10:12
